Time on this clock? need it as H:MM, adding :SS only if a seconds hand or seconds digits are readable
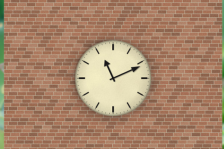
11:11
